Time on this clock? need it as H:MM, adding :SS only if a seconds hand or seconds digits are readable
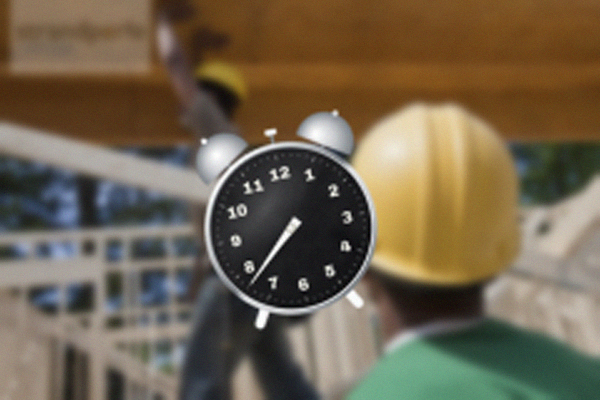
7:38
